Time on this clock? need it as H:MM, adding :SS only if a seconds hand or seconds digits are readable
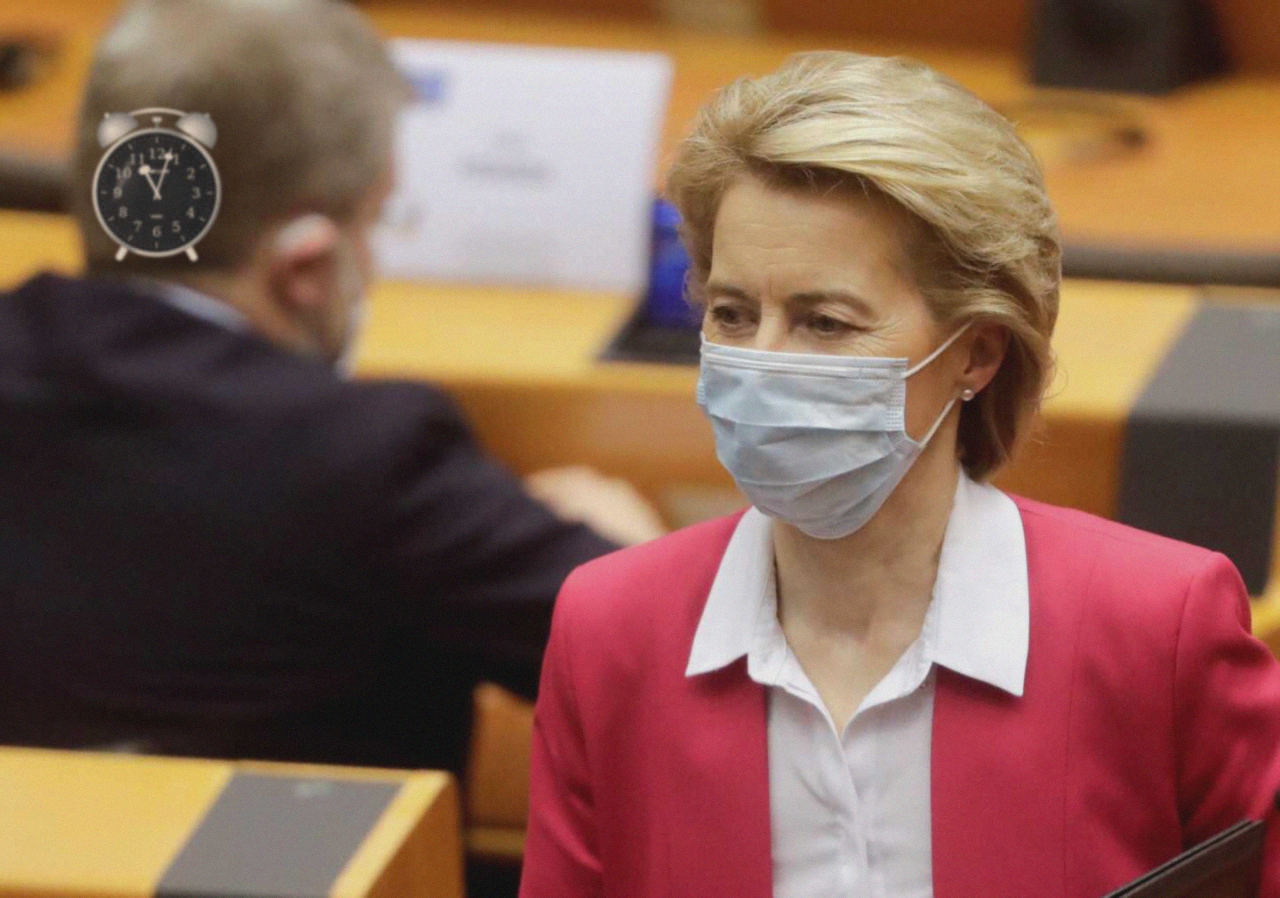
11:03
